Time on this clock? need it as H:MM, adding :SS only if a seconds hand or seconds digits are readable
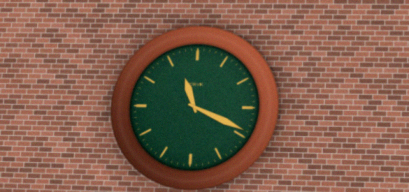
11:19
